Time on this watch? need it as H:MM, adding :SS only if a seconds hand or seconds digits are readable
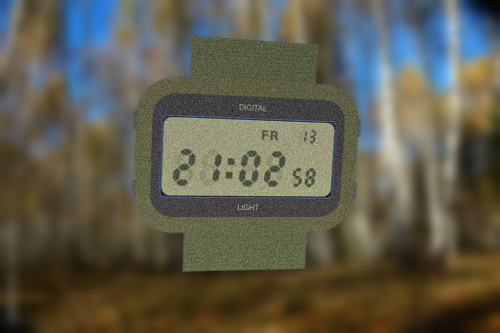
21:02:58
